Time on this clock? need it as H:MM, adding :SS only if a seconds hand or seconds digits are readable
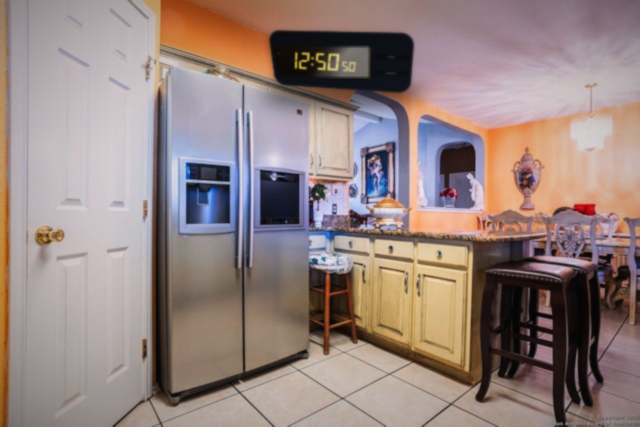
12:50
